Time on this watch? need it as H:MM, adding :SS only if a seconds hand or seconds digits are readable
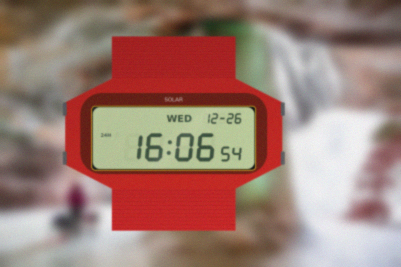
16:06:54
